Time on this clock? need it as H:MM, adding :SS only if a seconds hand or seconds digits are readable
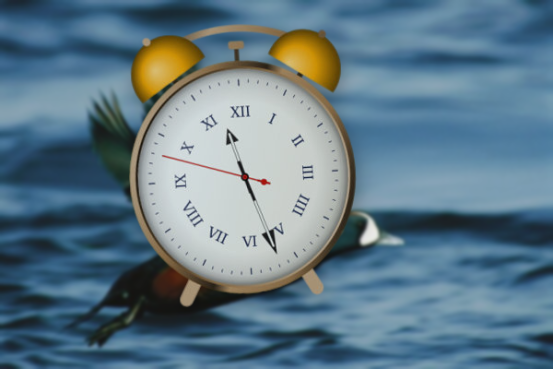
11:26:48
